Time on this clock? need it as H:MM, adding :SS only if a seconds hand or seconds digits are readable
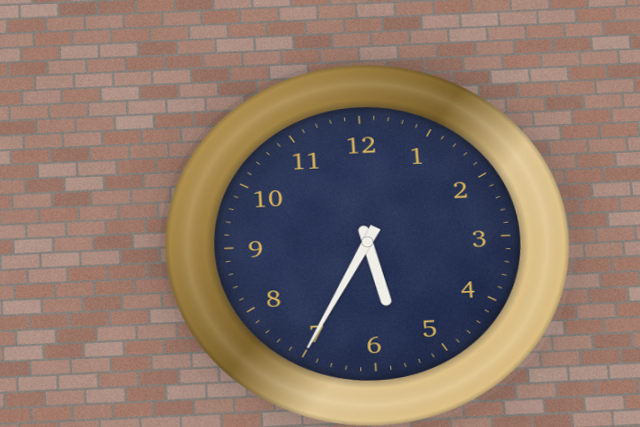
5:35
